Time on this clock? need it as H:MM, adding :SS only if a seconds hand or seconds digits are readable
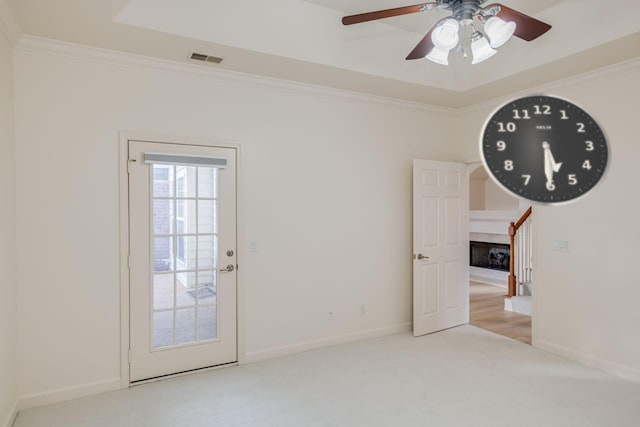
5:30
